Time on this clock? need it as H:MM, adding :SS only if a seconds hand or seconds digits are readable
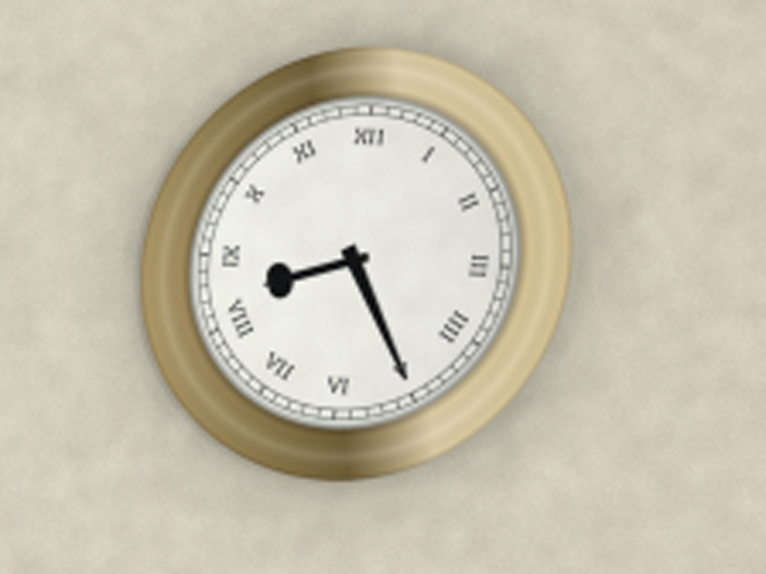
8:25
